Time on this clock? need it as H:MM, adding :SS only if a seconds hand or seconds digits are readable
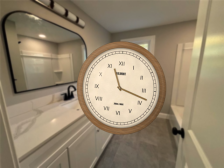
11:18
